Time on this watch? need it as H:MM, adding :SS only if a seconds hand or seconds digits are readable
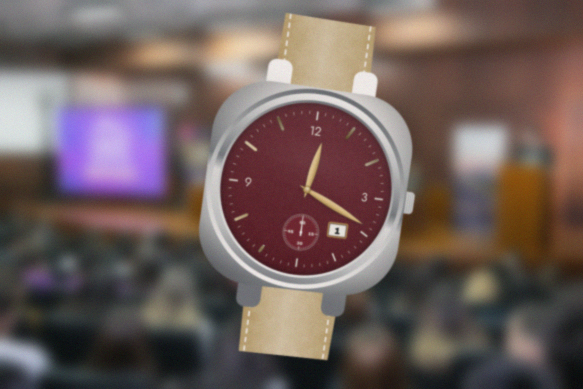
12:19
